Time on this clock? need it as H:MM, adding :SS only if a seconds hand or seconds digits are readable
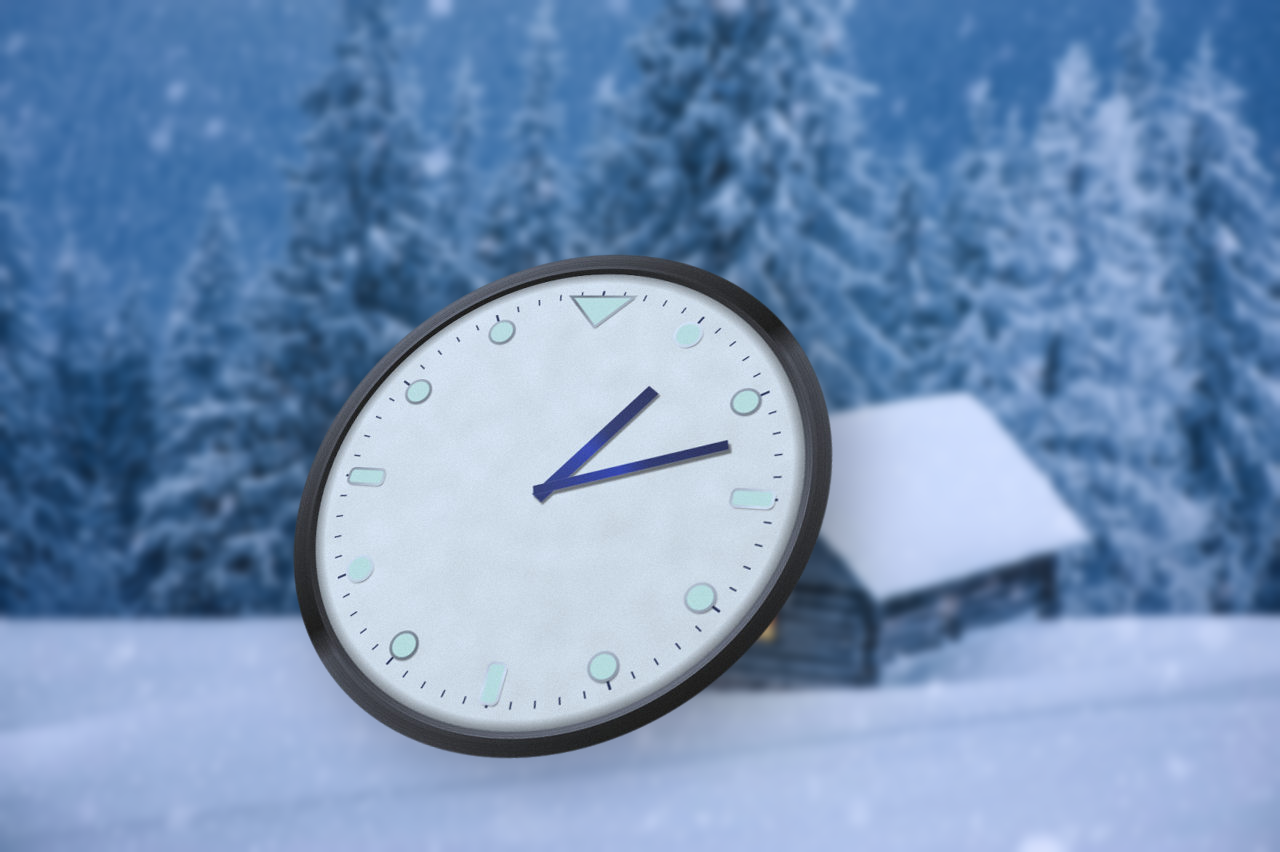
1:12
